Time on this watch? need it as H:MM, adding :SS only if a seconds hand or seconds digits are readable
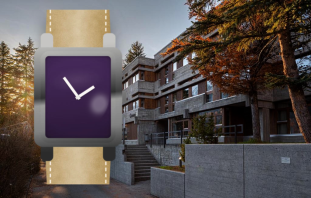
1:54
